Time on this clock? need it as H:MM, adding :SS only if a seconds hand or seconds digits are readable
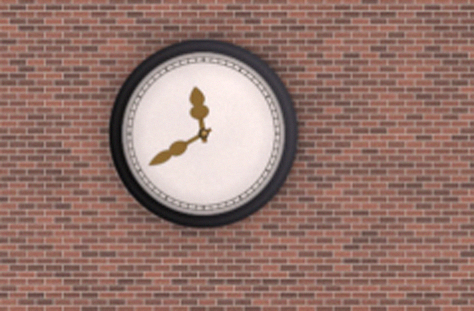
11:40
